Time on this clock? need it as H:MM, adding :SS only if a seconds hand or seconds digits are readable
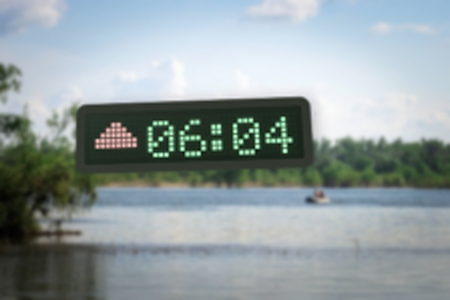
6:04
